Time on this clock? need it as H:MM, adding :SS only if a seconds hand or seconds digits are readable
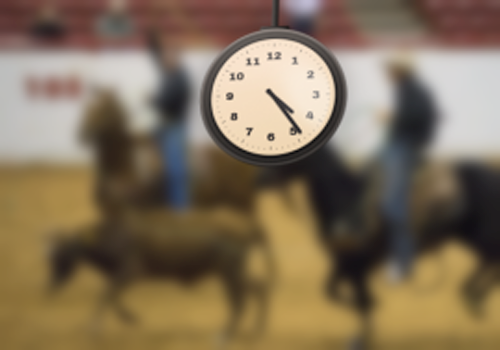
4:24
